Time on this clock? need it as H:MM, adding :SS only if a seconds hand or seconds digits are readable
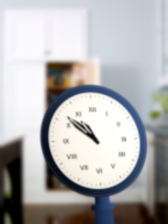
10:52
